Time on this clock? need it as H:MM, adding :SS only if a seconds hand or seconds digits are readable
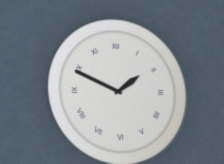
1:49
